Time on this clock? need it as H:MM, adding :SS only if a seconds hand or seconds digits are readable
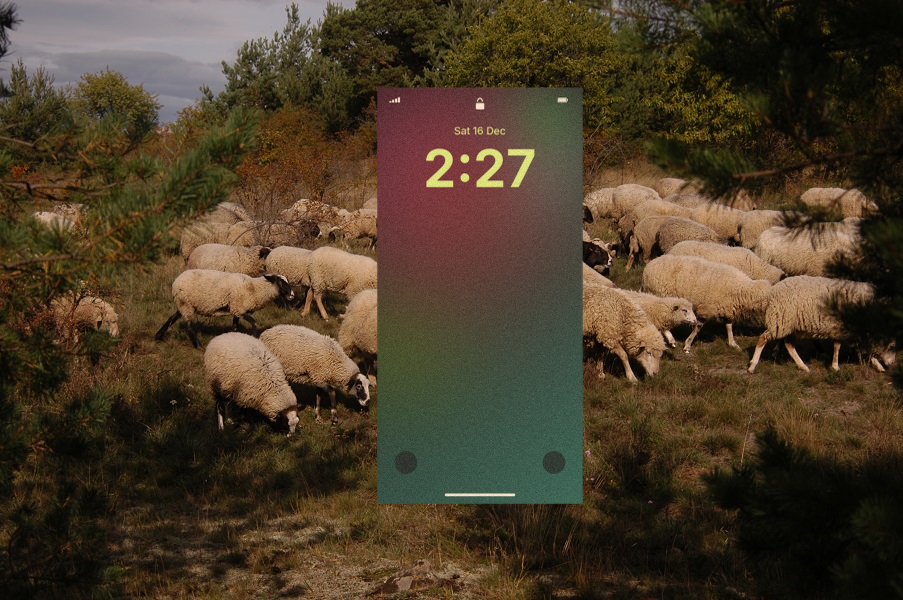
2:27
